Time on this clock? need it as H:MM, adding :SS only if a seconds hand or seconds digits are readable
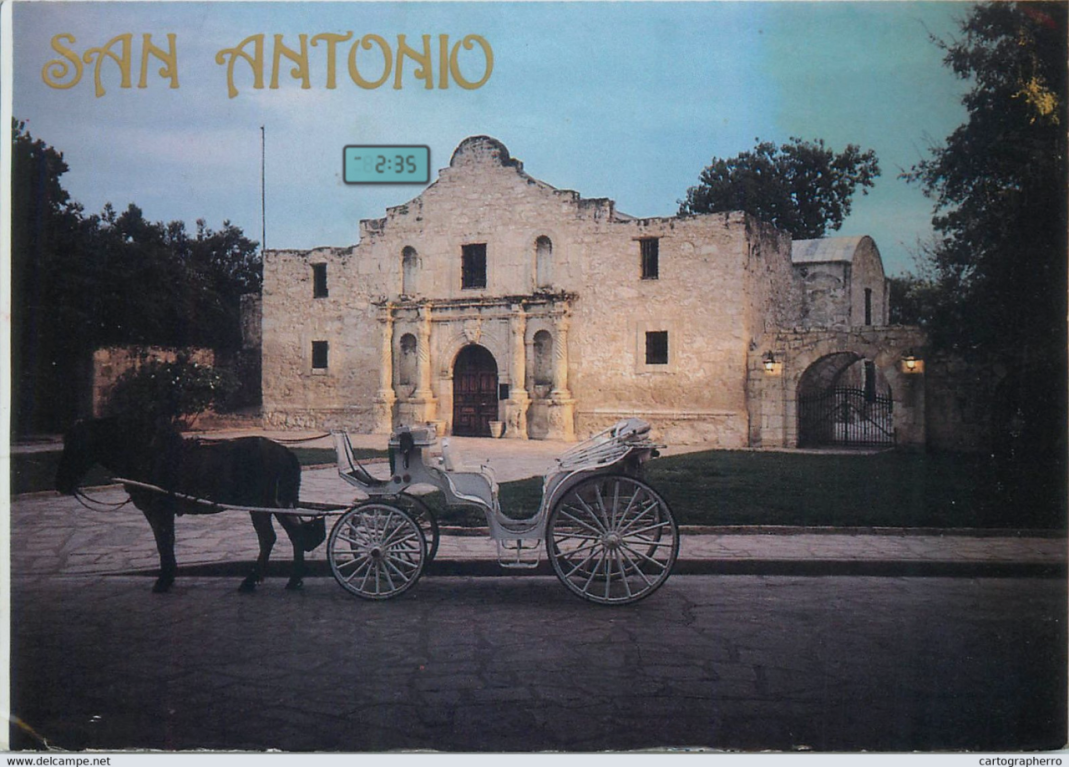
2:35
